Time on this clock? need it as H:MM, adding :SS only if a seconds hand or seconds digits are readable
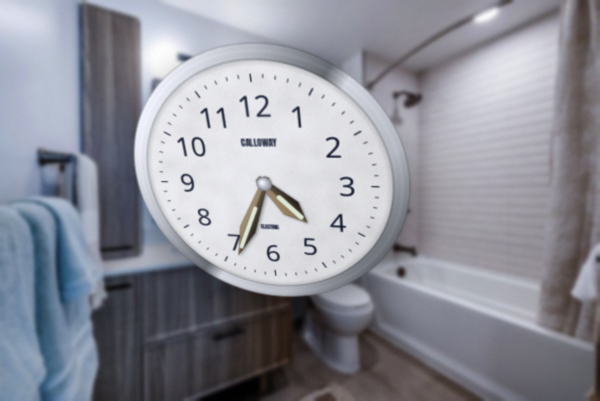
4:34
